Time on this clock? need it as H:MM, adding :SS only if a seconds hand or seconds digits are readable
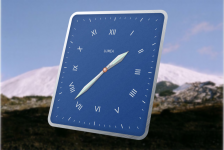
1:37
